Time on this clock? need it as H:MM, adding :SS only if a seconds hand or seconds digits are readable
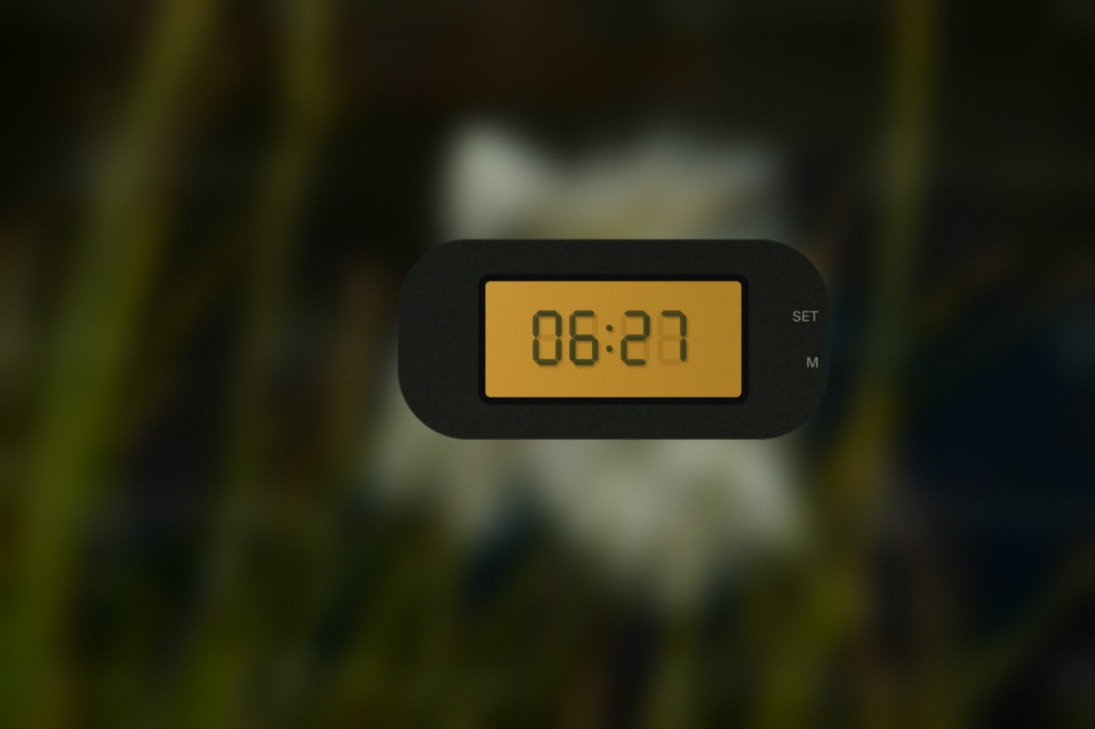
6:27
